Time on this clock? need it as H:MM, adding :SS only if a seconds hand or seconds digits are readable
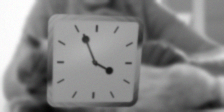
3:56
